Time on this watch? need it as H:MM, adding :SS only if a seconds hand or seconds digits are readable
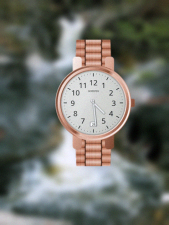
4:29
